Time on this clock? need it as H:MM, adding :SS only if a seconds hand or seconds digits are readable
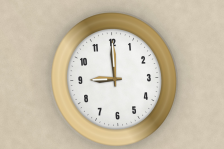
9:00
